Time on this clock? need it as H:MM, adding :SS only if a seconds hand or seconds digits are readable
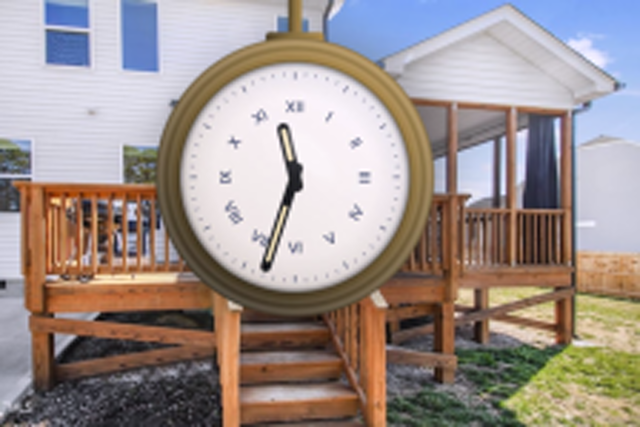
11:33
